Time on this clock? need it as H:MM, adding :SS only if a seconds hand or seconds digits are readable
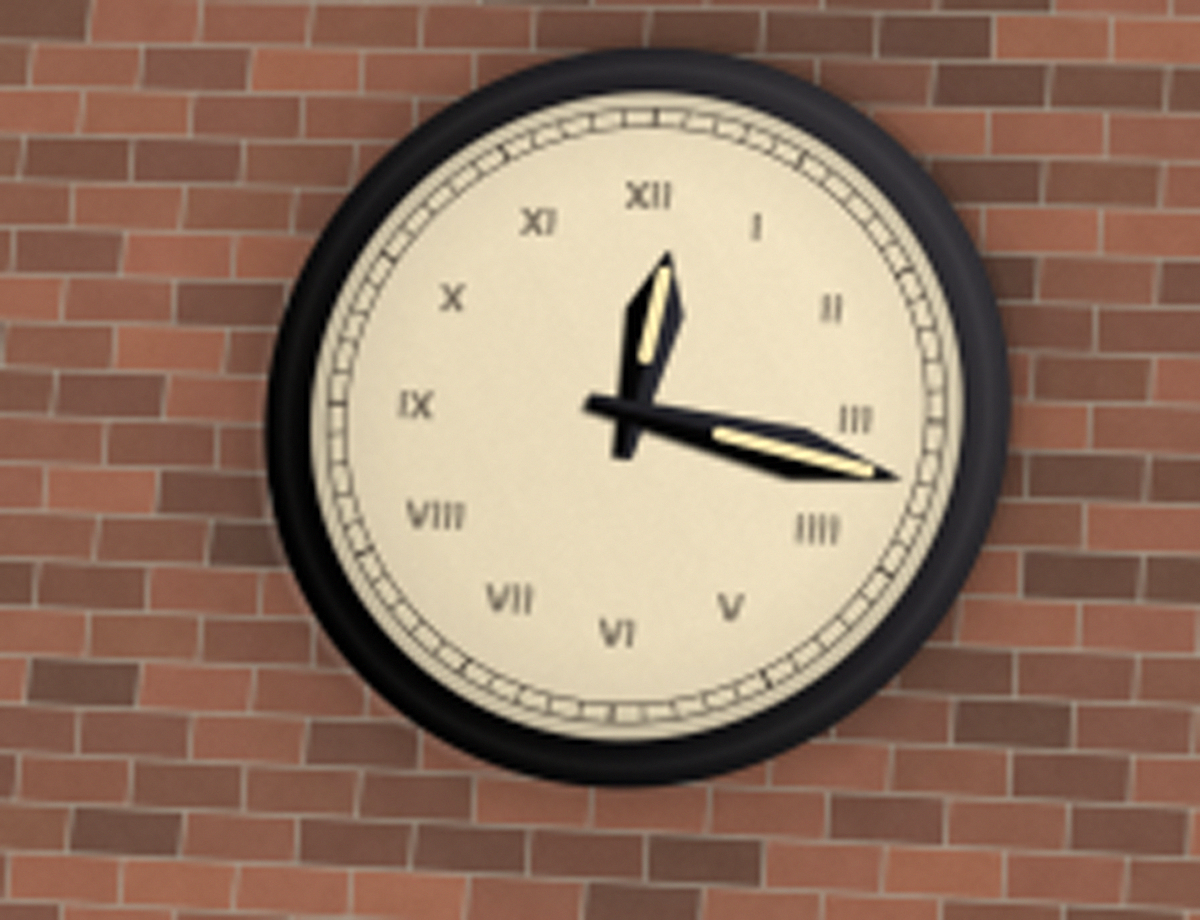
12:17
